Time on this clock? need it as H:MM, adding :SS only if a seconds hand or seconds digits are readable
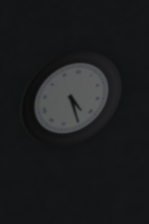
4:25
